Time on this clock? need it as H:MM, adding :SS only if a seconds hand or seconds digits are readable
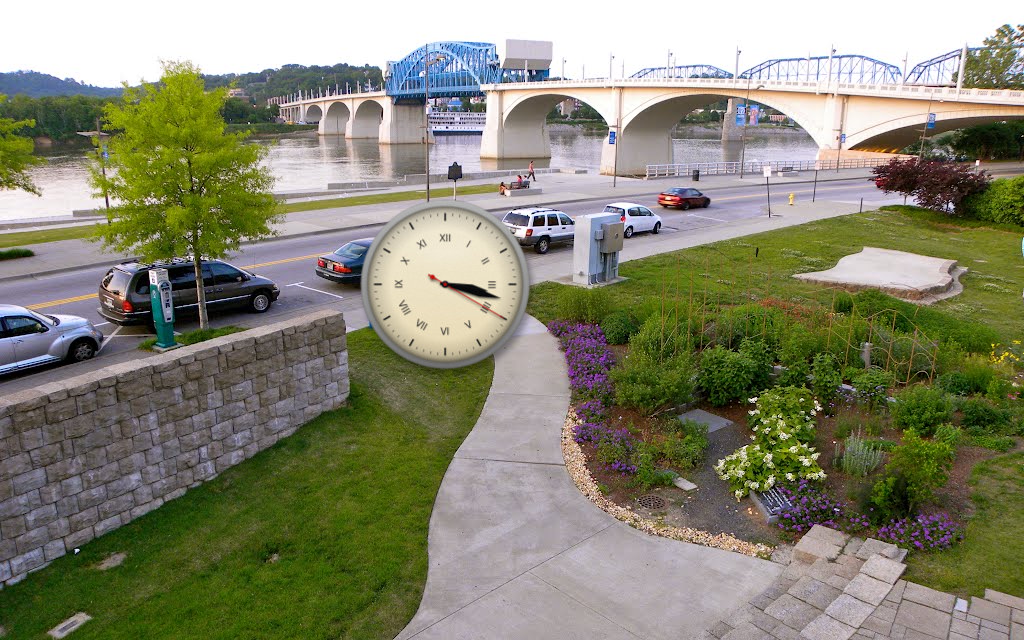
3:17:20
